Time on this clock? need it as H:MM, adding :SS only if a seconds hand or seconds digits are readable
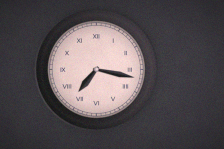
7:17
